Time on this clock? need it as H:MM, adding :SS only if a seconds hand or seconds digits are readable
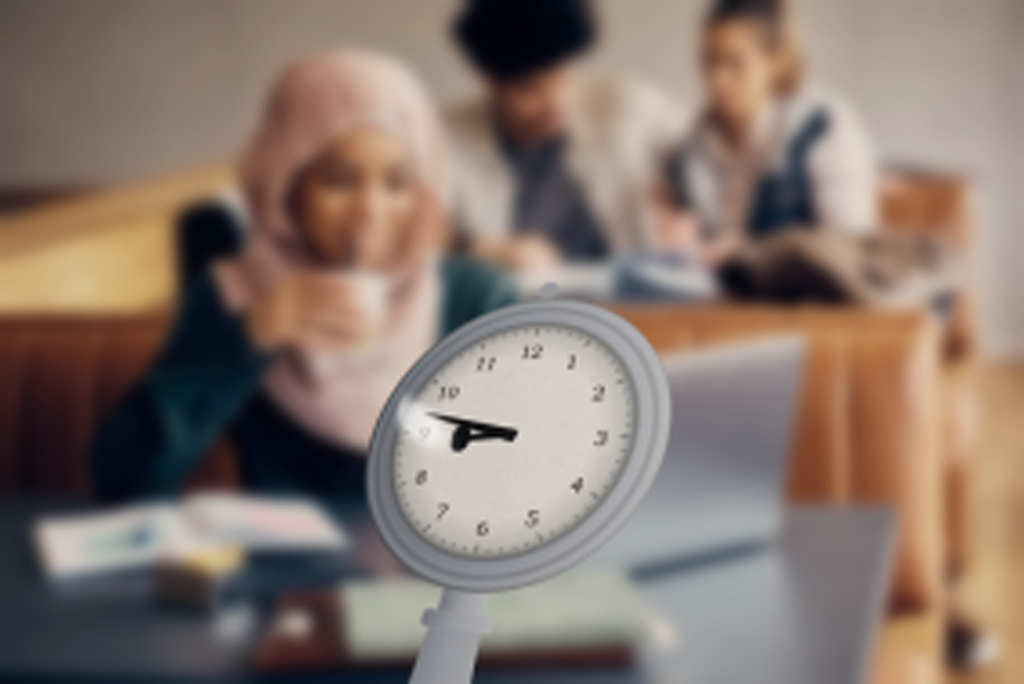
8:47
